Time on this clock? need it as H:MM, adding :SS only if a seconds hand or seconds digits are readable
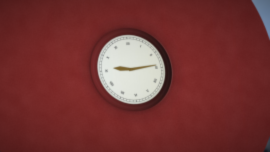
9:14
